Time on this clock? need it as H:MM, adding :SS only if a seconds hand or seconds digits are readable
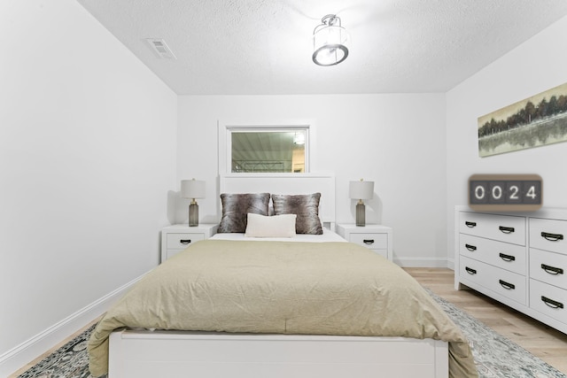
0:24
